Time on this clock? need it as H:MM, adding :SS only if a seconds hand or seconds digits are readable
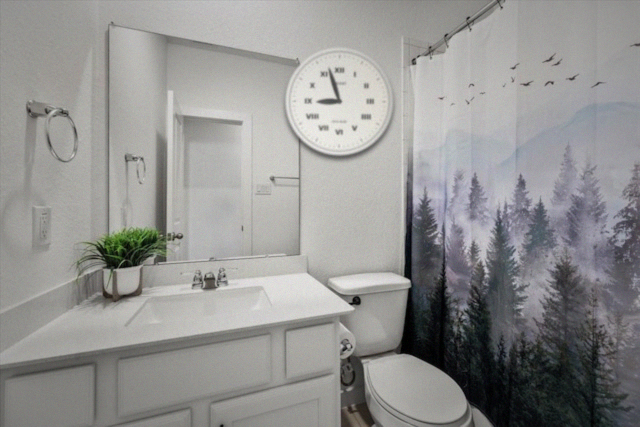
8:57
